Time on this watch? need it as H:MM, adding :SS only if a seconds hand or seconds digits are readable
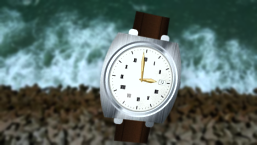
2:59
